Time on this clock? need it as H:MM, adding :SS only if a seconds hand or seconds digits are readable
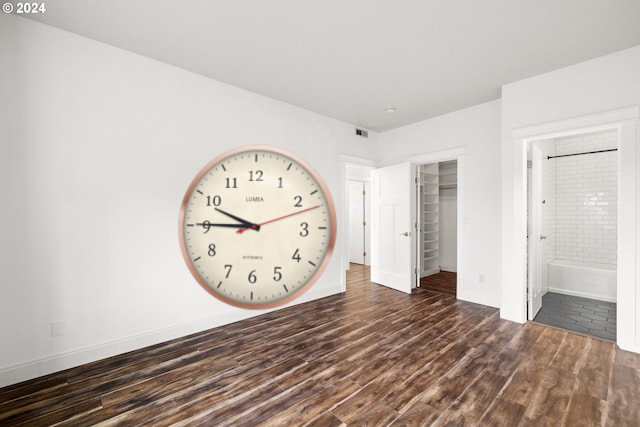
9:45:12
